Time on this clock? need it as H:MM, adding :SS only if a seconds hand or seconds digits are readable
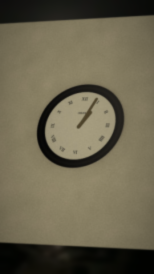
1:04
